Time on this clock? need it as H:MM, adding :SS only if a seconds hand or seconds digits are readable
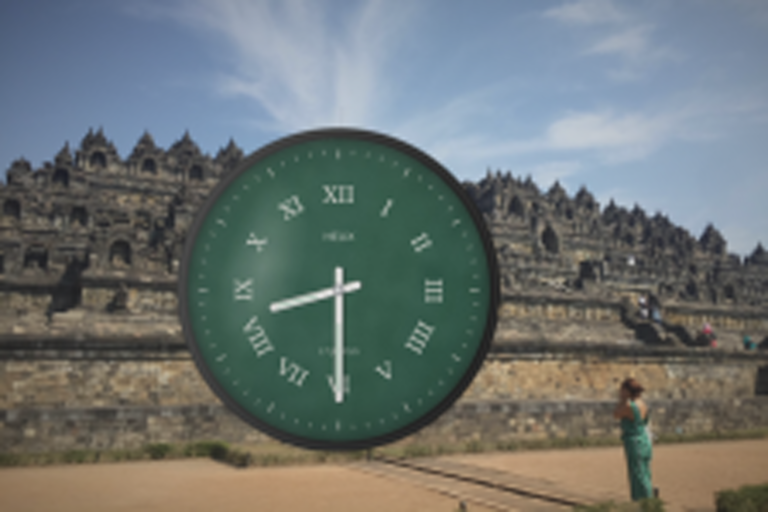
8:30
